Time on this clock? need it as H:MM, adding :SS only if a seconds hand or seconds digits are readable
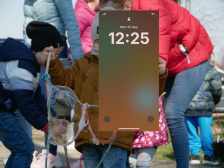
12:25
